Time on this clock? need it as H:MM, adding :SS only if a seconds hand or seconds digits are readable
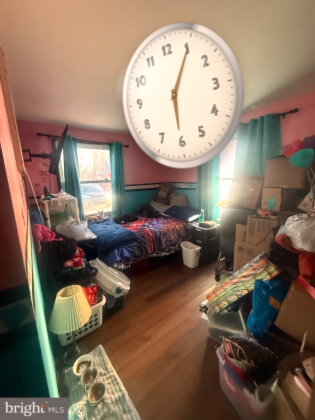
6:05
